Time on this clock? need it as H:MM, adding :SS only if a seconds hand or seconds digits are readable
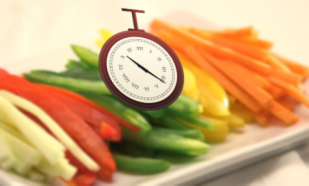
10:21
